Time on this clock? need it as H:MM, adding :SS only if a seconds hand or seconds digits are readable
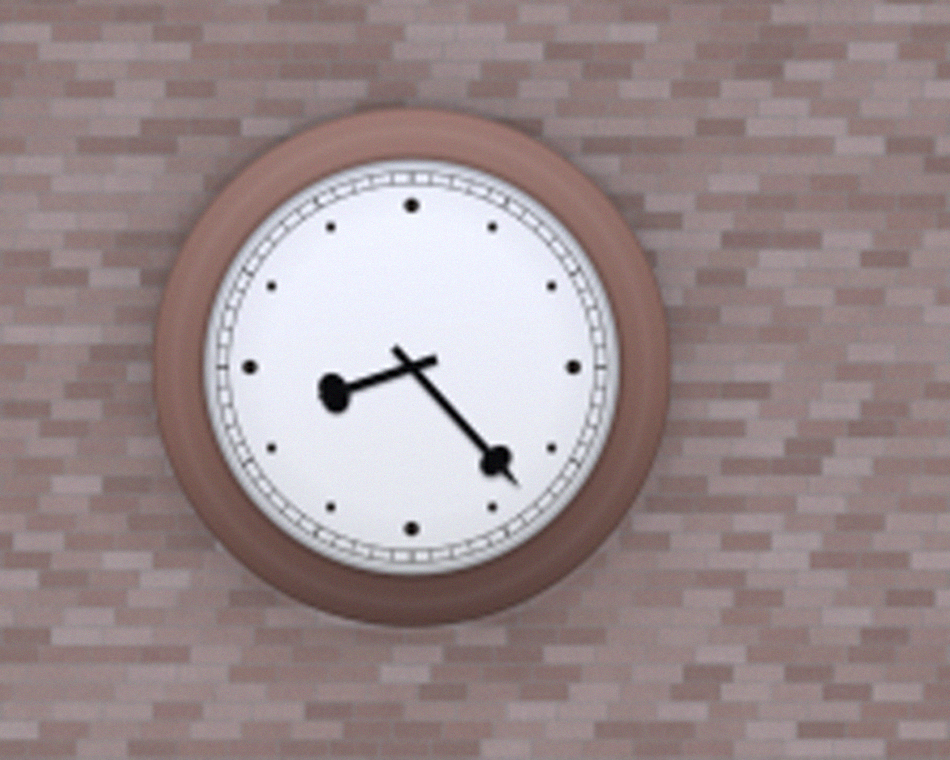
8:23
